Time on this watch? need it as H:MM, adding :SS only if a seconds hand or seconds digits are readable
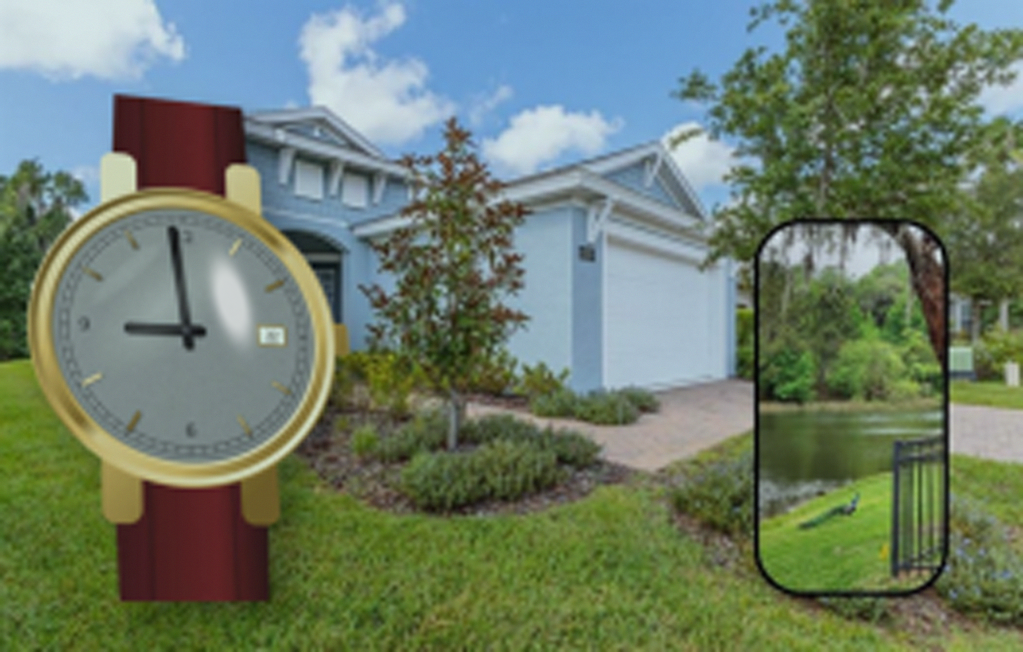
8:59
